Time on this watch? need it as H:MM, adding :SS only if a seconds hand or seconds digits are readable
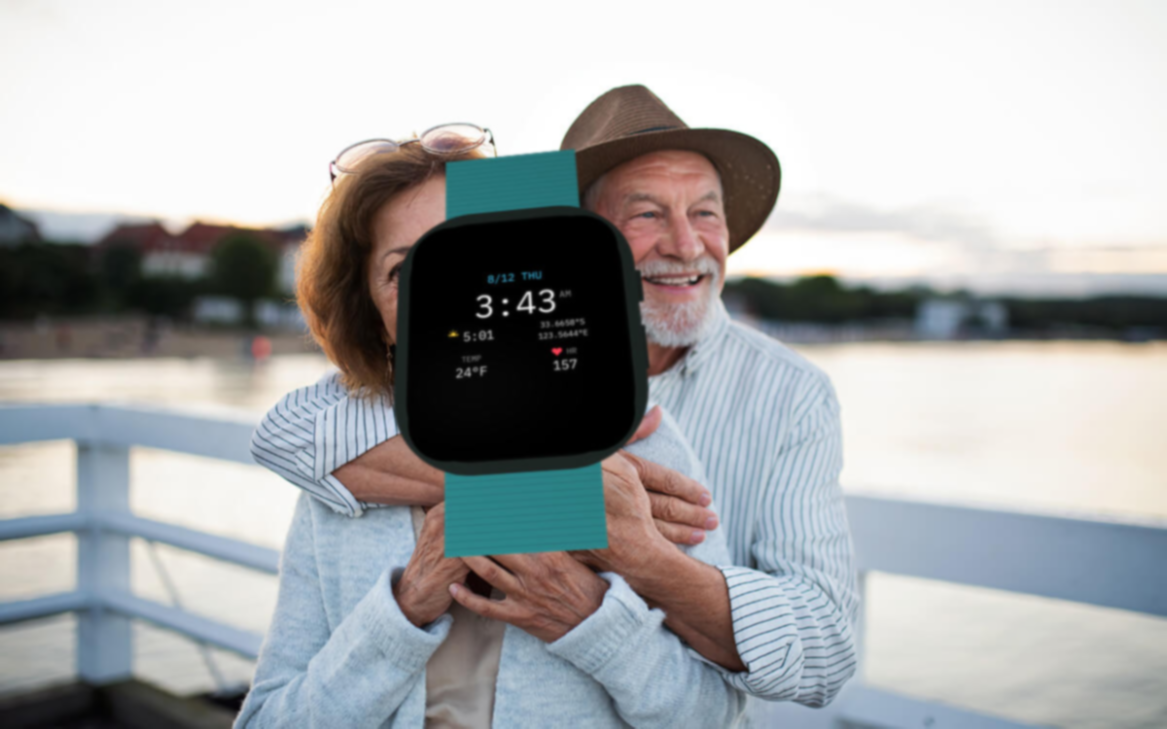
3:43
